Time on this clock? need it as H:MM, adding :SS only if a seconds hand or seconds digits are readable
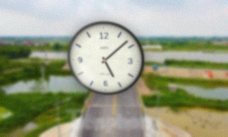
5:08
